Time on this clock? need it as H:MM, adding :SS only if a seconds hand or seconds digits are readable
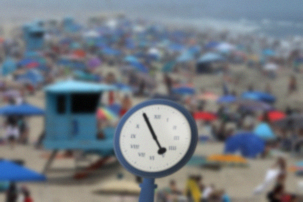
4:55
